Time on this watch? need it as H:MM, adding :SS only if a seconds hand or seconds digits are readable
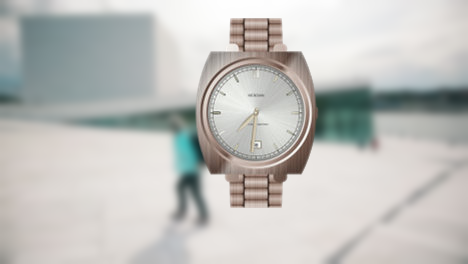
7:31
